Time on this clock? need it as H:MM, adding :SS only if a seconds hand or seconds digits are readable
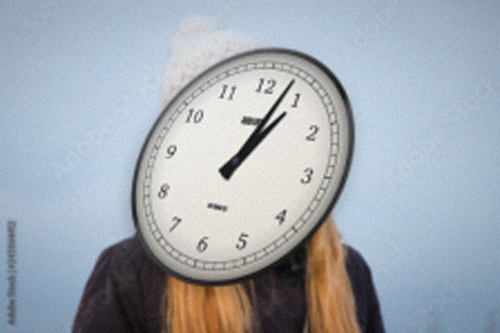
1:03
